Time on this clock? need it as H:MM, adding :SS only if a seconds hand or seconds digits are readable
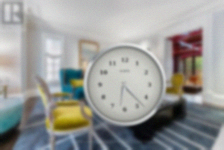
6:23
